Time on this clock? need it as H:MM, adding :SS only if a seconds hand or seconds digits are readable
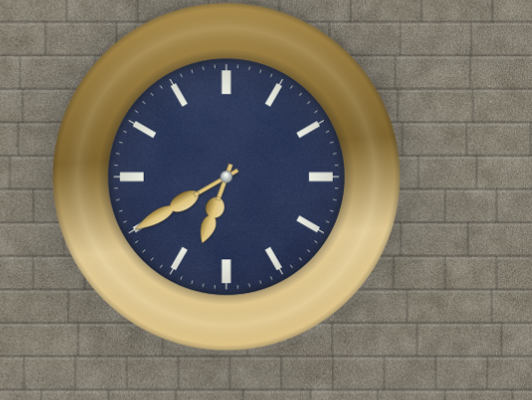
6:40
